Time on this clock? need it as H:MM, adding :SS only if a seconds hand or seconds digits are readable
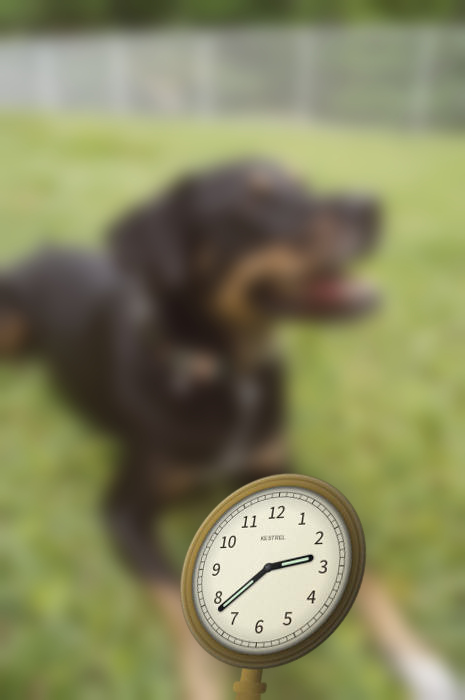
2:38
